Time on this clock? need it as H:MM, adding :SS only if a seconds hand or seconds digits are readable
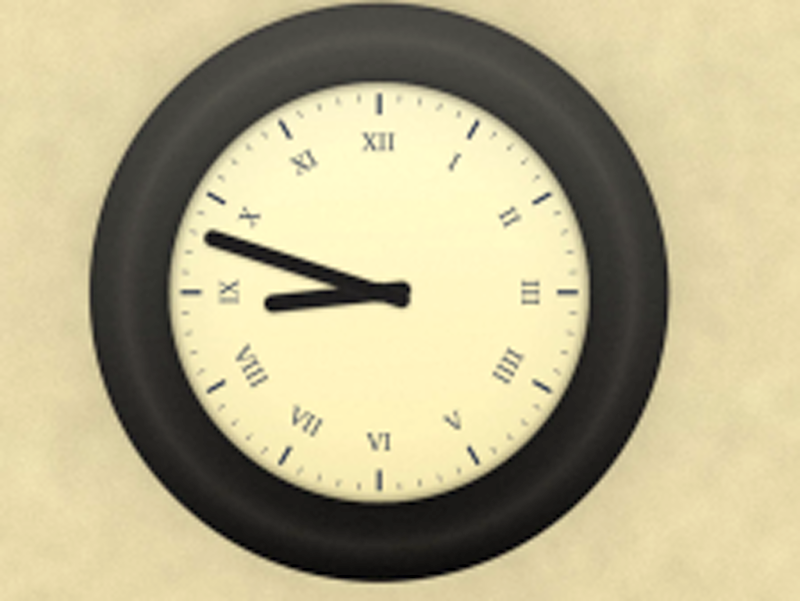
8:48
